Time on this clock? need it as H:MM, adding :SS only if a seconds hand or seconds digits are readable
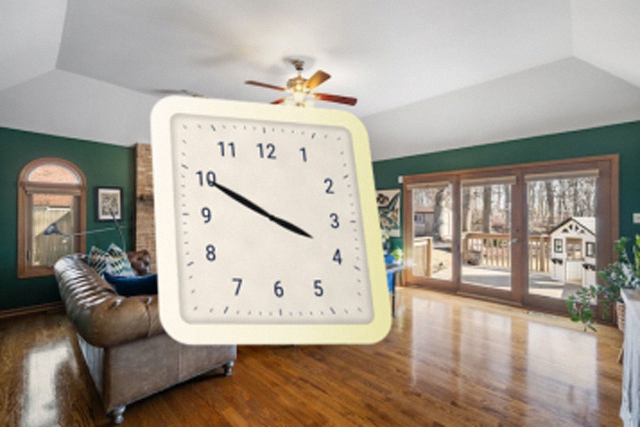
3:50
